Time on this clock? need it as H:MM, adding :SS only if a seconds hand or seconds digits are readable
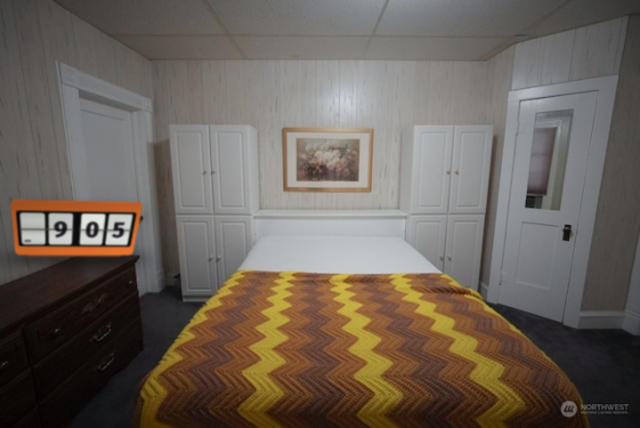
9:05
